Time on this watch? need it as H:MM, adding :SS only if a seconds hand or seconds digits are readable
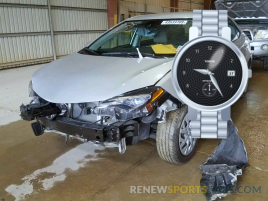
9:25
